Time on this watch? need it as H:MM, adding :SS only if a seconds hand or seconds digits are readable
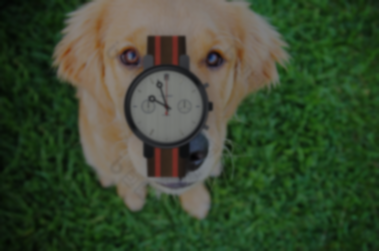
9:57
